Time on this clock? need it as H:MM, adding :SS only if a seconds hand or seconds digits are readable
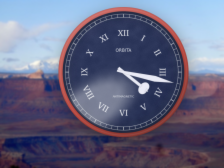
4:17
